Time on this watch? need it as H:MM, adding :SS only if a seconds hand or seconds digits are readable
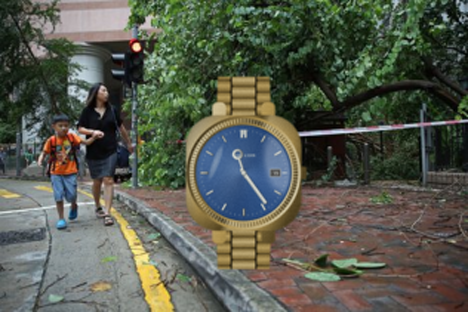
11:24
